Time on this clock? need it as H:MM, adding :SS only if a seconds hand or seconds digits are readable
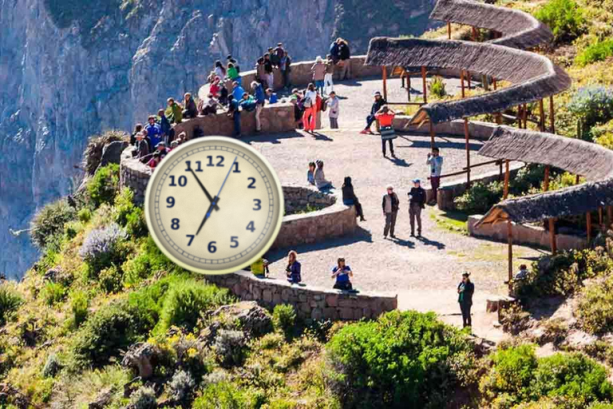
6:54:04
